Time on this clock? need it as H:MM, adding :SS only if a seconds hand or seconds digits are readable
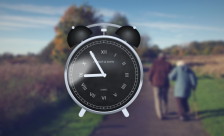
8:55
